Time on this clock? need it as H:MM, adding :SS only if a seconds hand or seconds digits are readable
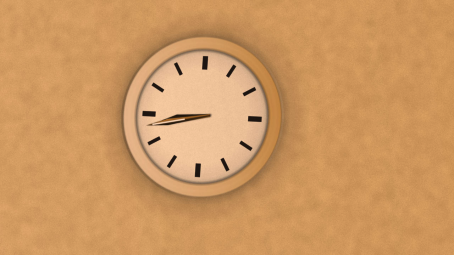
8:43
